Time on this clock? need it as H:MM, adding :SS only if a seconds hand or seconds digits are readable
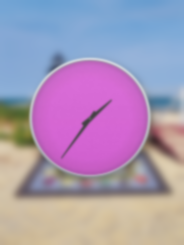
1:36
